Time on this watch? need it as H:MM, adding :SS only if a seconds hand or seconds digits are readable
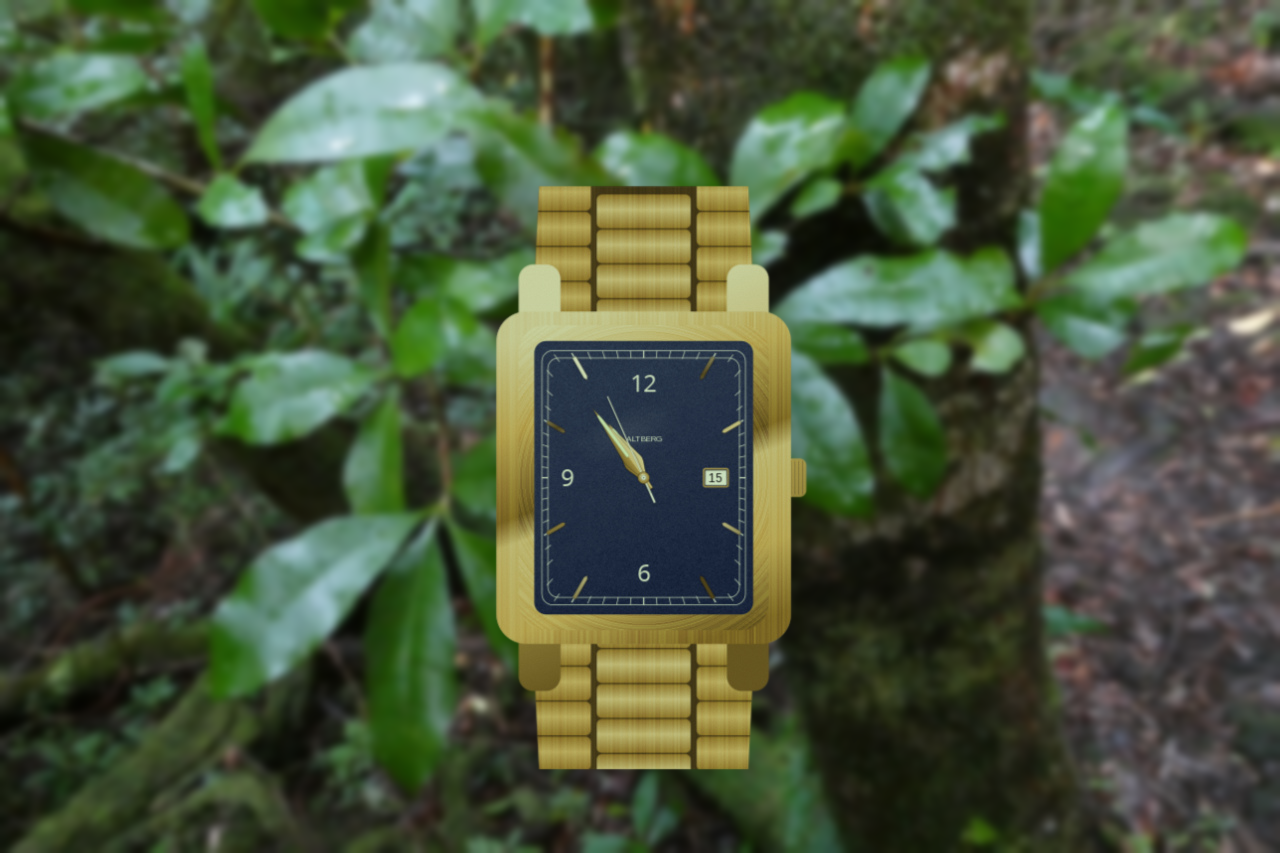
10:53:56
